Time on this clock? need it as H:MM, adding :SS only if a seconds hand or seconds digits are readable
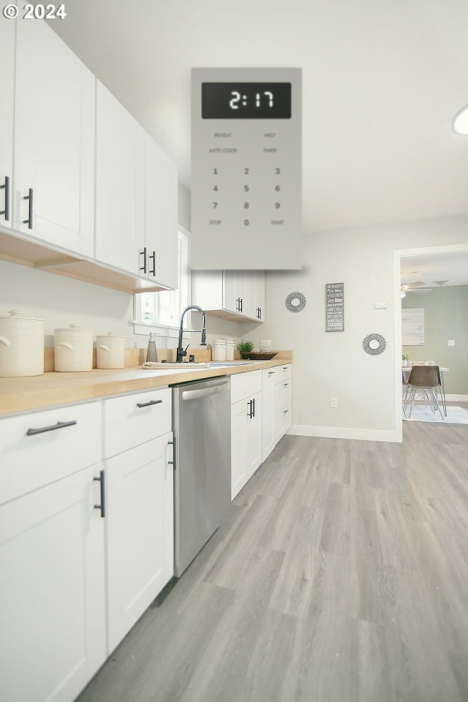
2:17
